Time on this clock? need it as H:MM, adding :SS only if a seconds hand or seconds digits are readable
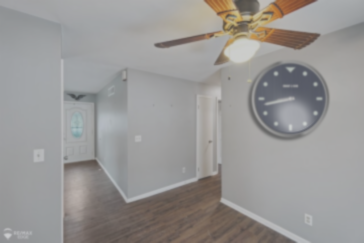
8:43
